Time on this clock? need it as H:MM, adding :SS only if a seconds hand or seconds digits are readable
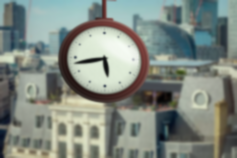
5:43
